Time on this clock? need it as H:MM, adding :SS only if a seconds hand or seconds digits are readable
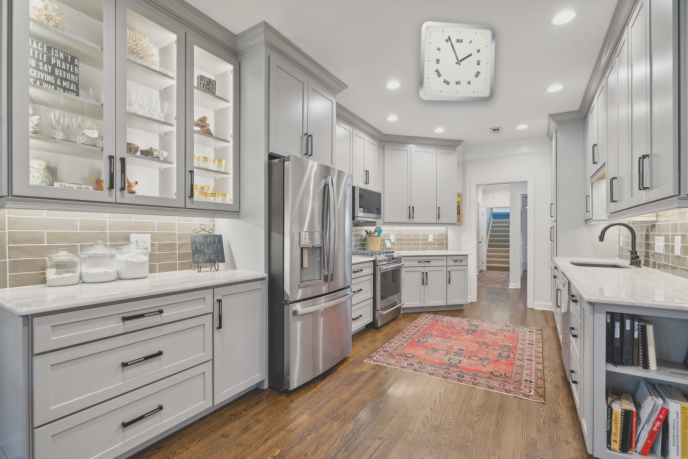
1:56
